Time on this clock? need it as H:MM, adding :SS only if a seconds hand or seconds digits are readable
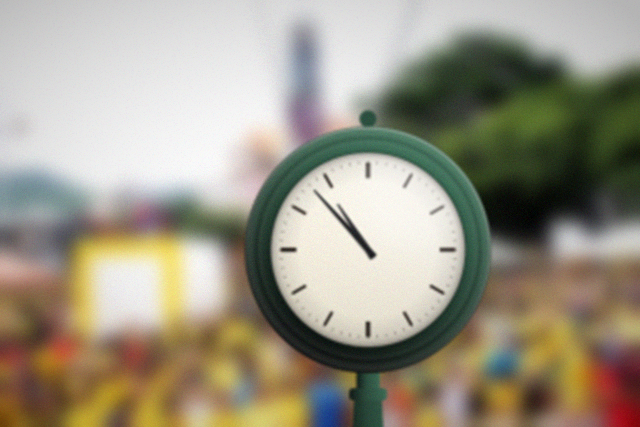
10:53
